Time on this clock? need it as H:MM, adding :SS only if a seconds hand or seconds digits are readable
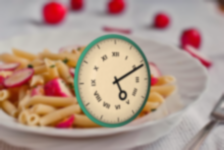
5:11
